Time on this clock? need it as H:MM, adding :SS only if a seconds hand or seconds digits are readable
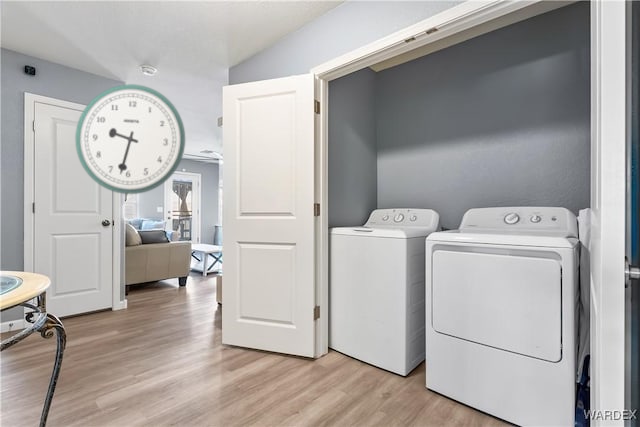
9:32
